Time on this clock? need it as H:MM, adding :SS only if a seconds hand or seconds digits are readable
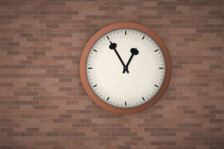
12:55
